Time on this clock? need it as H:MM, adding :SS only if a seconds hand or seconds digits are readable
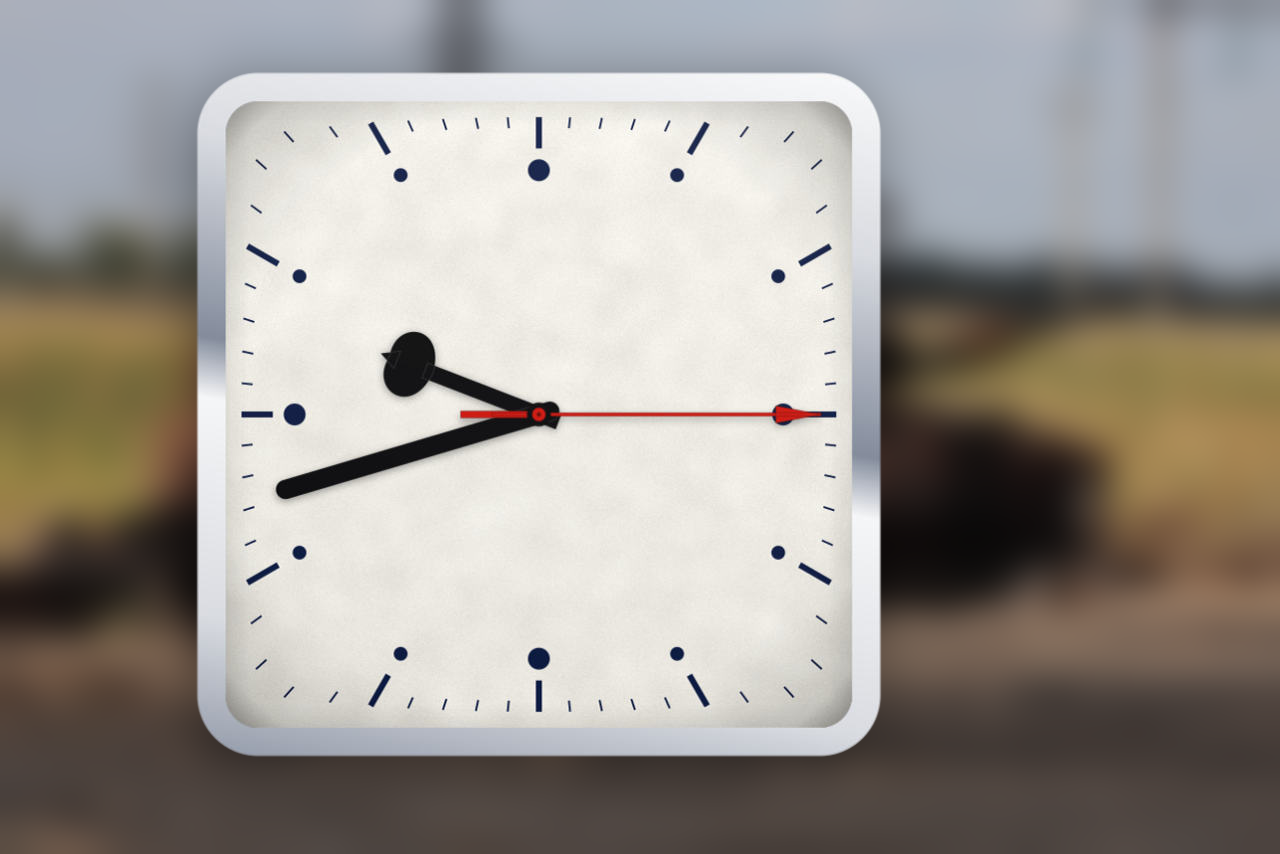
9:42:15
